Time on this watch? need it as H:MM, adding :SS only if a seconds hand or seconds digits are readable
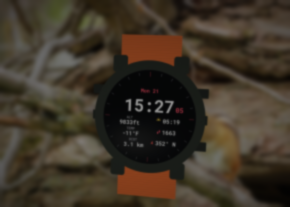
15:27
